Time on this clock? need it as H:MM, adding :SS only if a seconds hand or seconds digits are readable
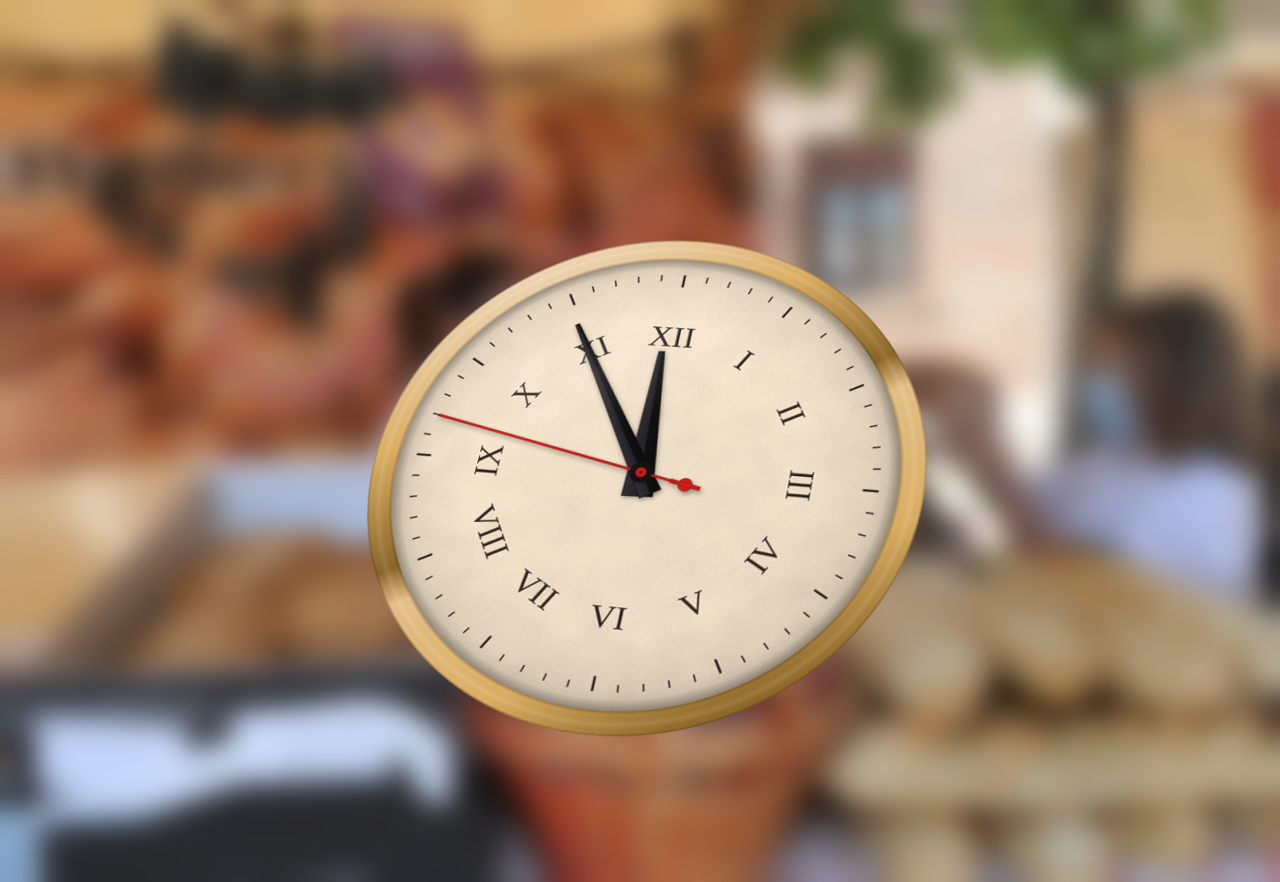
11:54:47
